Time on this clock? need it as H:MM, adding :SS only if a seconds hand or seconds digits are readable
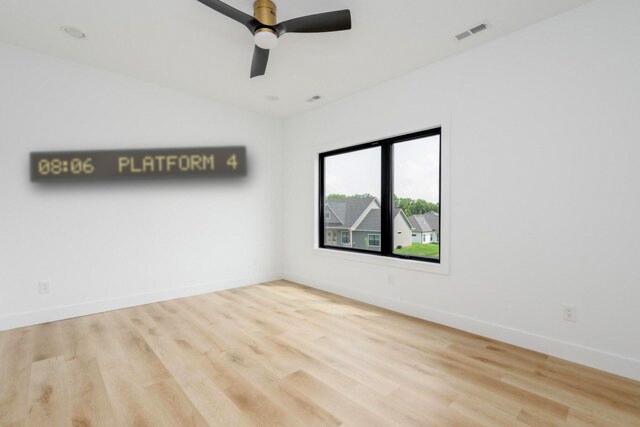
8:06
